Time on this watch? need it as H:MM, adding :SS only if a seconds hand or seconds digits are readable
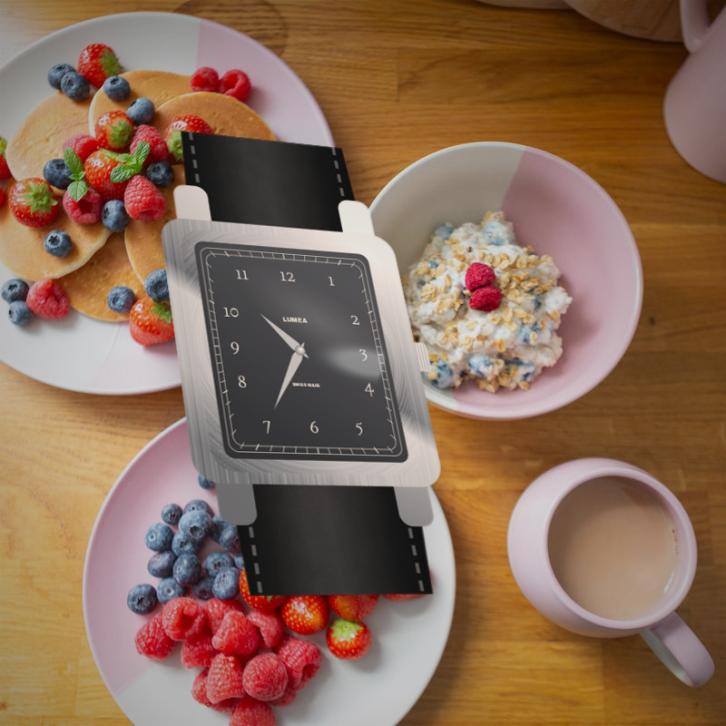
10:35
